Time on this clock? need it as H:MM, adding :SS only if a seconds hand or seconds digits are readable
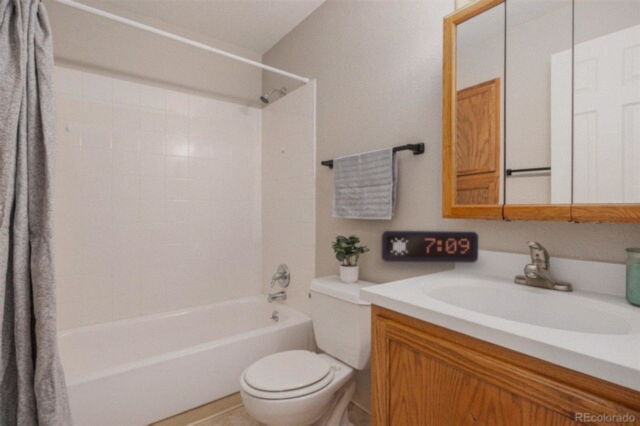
7:09
